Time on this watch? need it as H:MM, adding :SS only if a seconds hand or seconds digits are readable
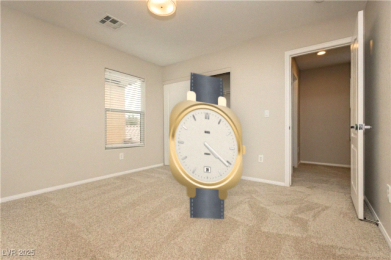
4:21
